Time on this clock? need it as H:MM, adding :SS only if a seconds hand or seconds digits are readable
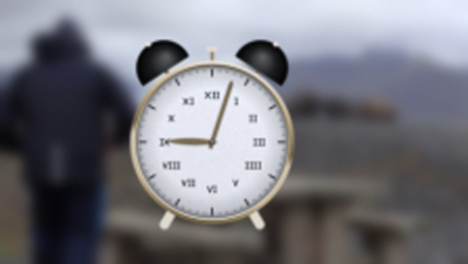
9:03
